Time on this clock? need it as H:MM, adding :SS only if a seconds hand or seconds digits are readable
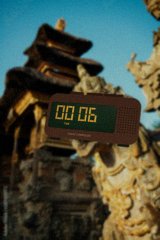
0:06
